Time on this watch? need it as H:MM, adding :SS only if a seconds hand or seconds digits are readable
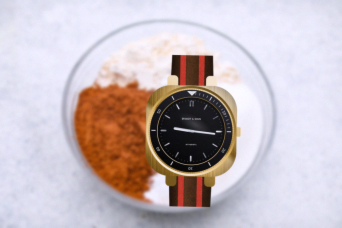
9:16
